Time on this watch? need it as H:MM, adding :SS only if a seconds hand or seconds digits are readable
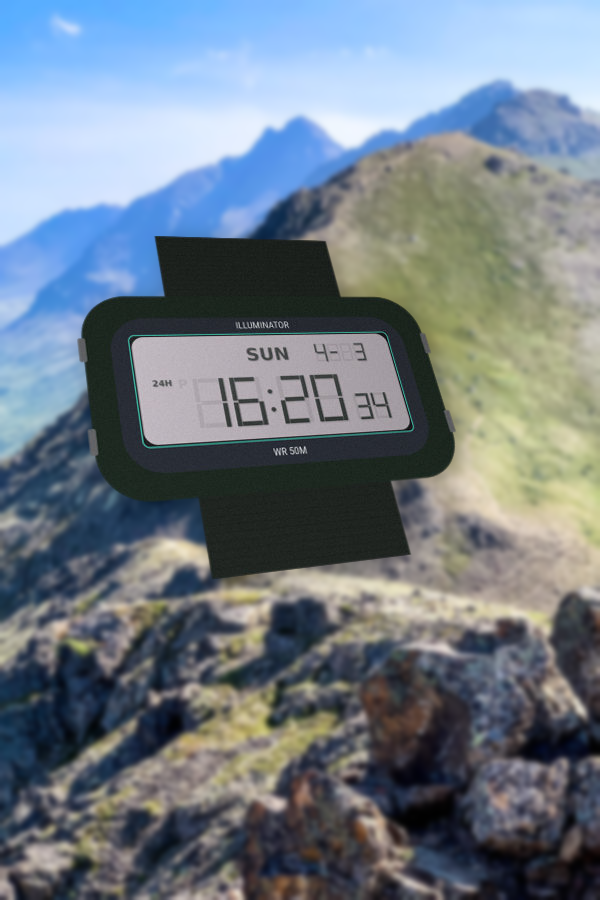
16:20:34
